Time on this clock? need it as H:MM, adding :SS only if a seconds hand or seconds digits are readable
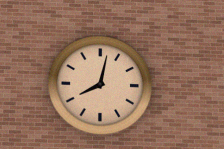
8:02
